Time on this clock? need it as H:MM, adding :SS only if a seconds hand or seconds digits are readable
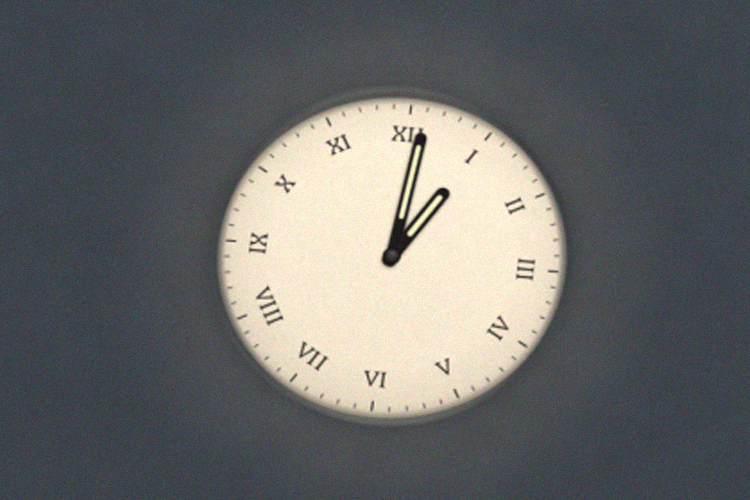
1:01
